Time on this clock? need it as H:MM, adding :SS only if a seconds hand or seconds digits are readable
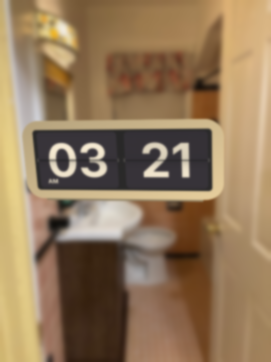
3:21
